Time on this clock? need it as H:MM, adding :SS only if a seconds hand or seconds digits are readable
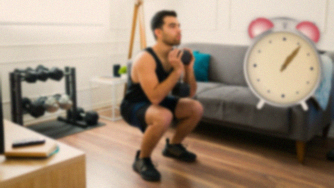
1:06
